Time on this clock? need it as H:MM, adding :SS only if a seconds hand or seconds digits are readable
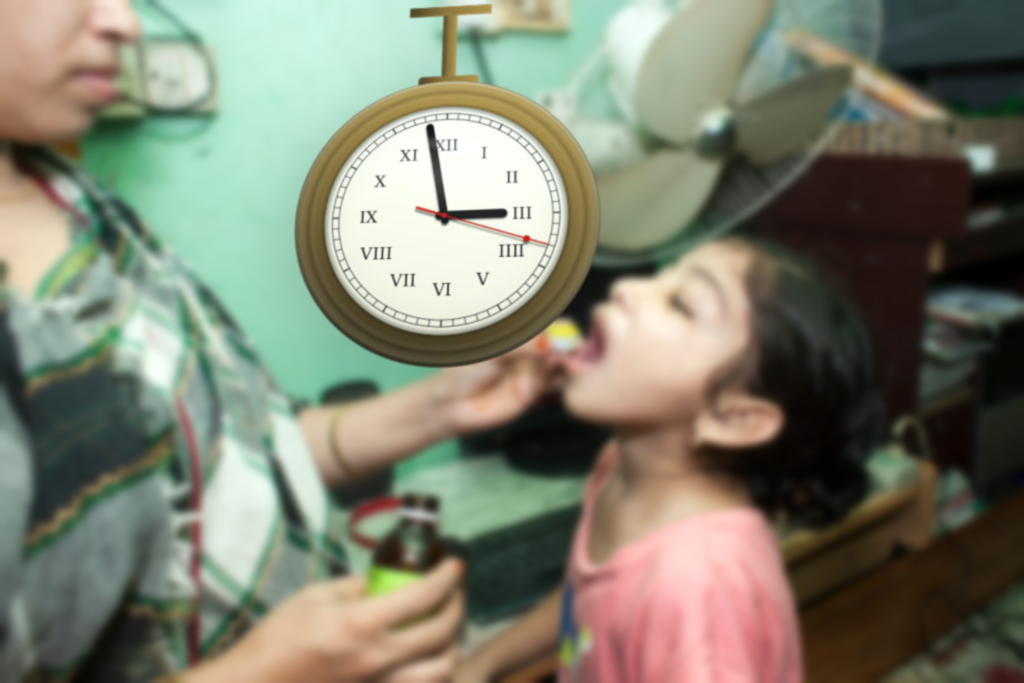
2:58:18
